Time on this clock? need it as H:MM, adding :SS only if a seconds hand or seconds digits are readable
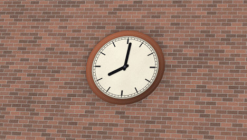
8:01
